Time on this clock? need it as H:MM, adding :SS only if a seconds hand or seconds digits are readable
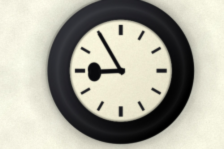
8:55
